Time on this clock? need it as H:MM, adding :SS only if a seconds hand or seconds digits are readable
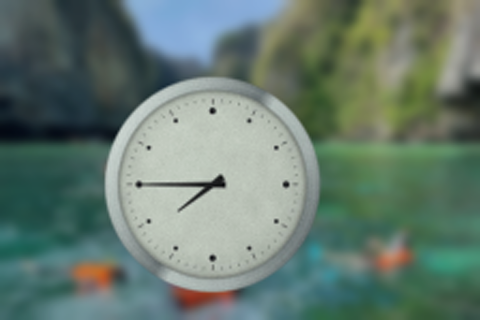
7:45
